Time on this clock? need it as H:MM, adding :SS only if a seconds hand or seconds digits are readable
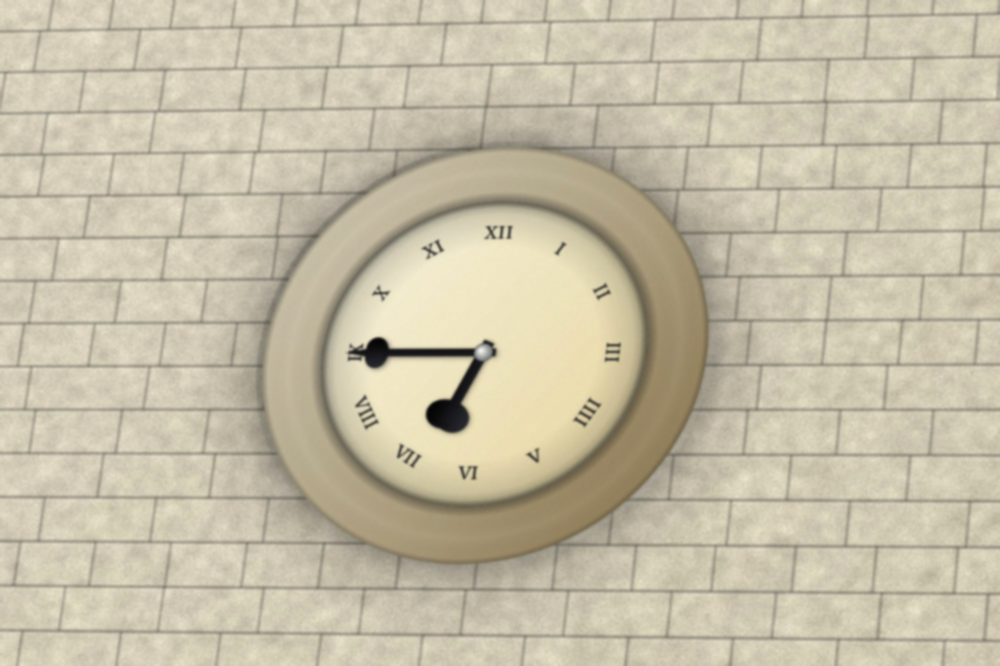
6:45
